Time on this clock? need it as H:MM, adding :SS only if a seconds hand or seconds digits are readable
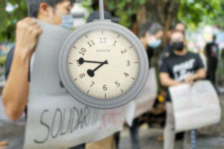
7:46
